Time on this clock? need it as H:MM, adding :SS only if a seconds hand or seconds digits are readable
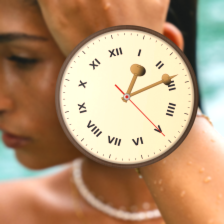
1:13:25
